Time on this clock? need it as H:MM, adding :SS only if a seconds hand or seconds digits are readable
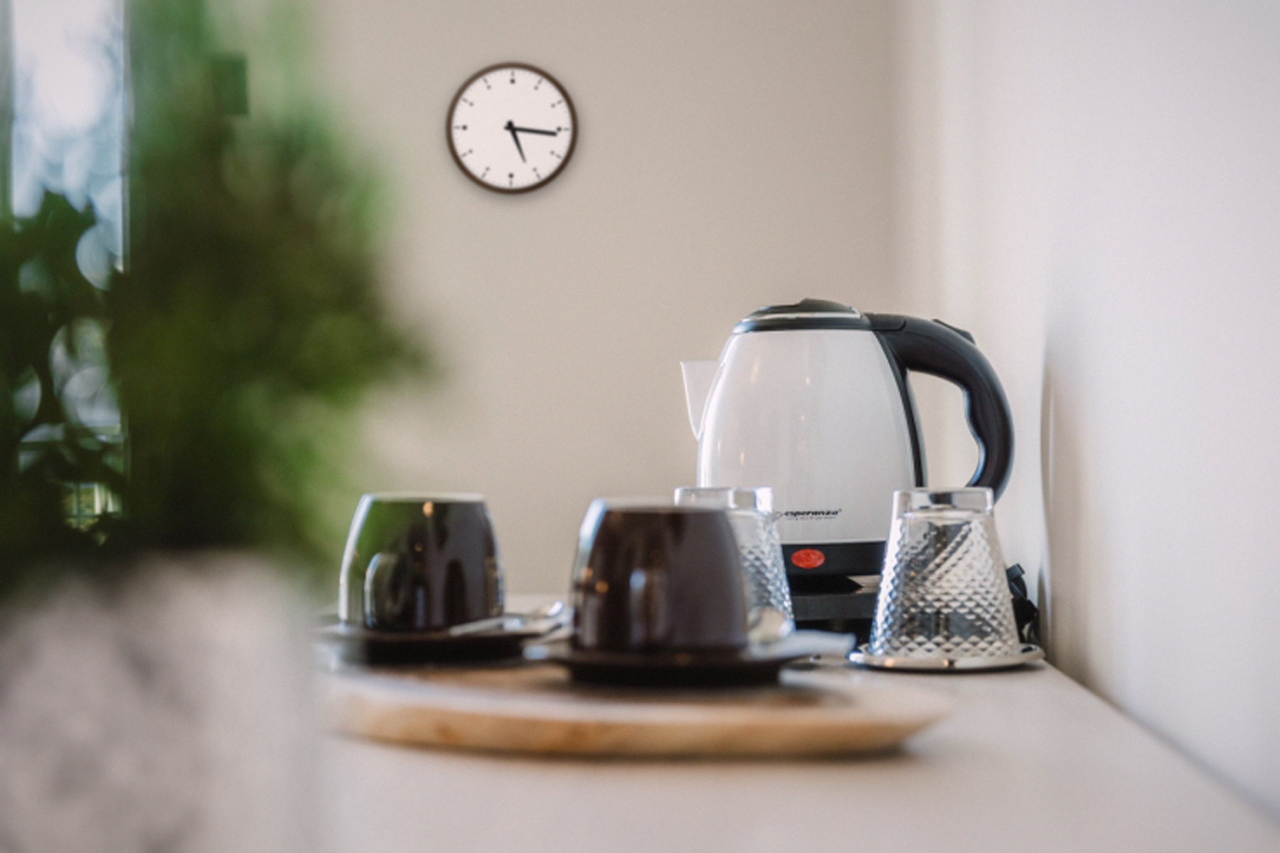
5:16
